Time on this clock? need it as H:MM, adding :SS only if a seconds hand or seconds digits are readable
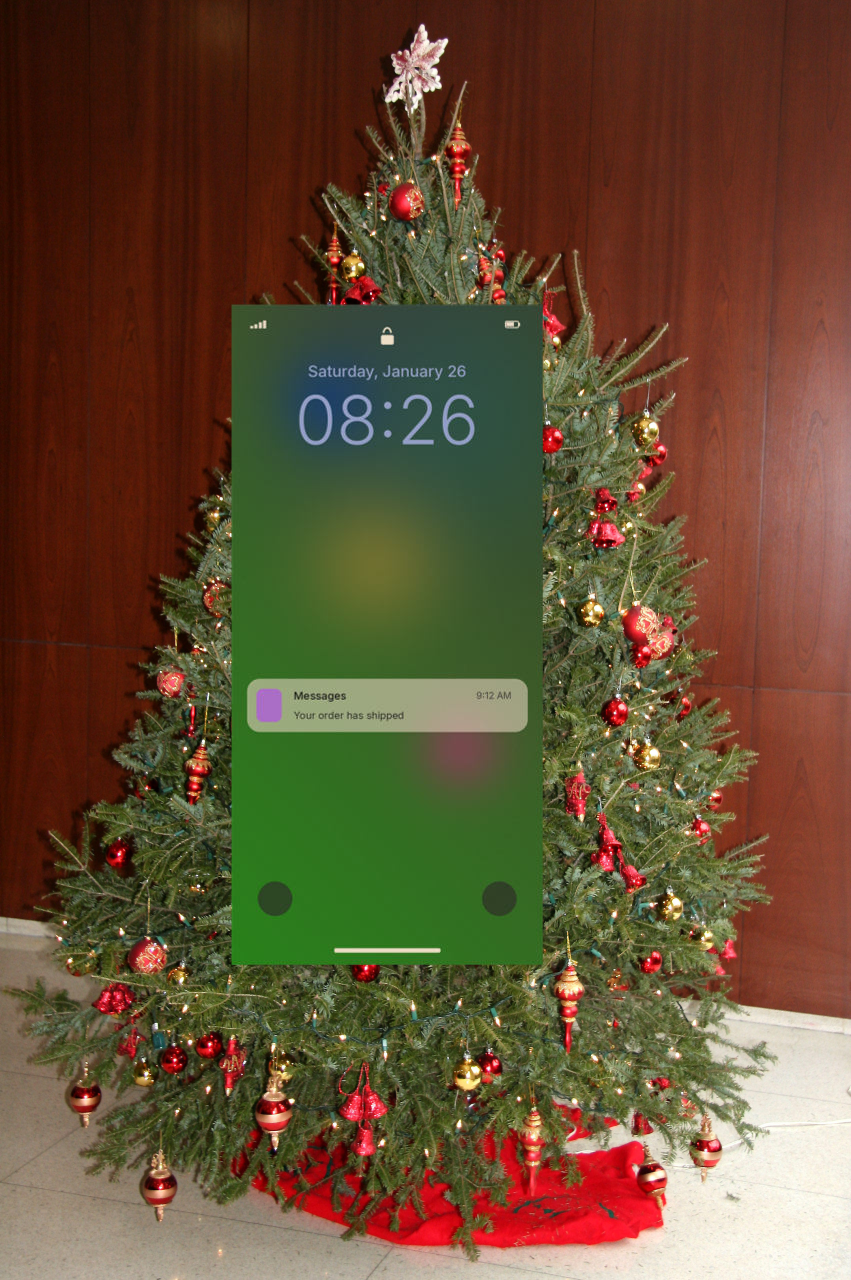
8:26
